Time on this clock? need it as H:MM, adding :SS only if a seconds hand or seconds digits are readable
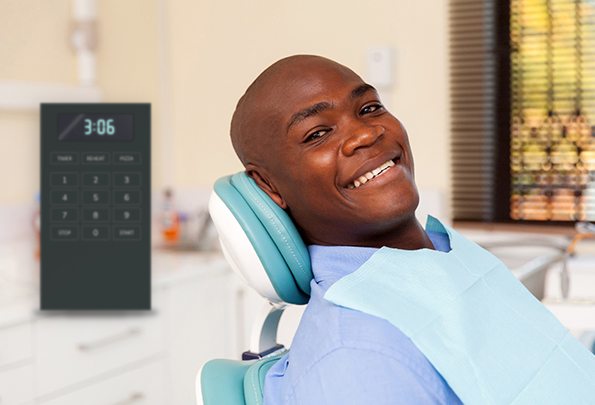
3:06
